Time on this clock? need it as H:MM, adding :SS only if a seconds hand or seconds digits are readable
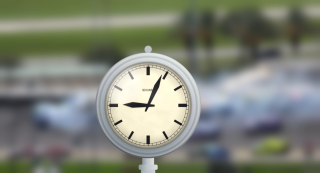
9:04
